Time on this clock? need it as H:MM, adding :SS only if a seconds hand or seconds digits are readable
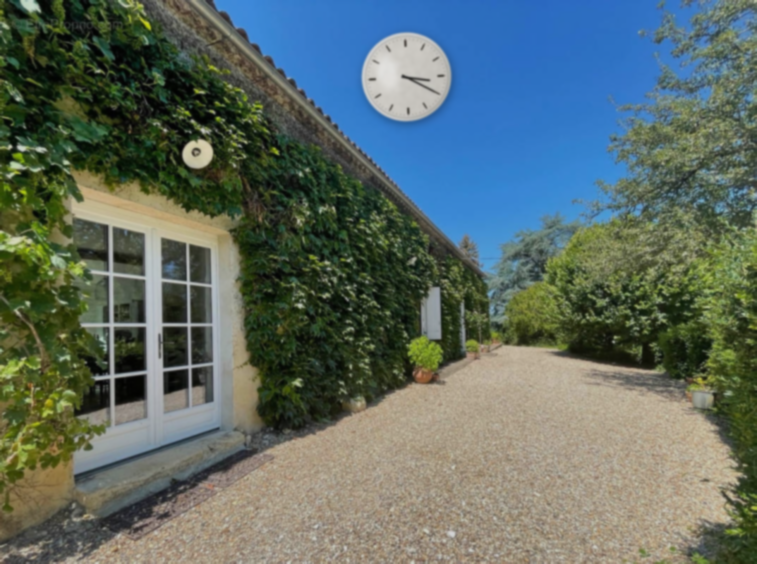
3:20
